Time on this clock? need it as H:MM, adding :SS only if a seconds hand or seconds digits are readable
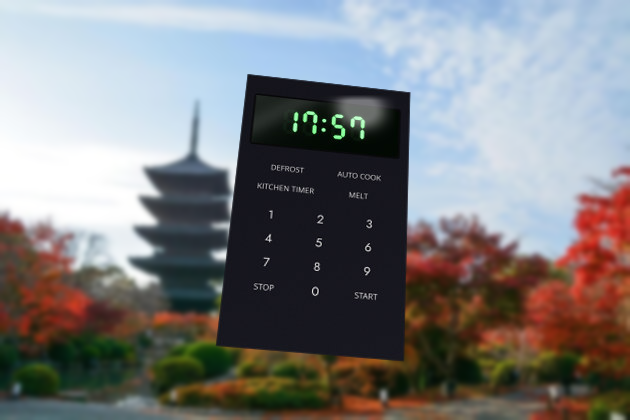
17:57
